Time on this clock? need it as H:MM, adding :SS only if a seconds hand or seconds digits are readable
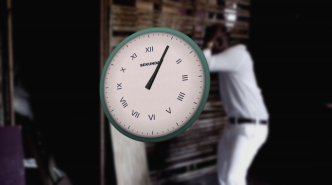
1:05
